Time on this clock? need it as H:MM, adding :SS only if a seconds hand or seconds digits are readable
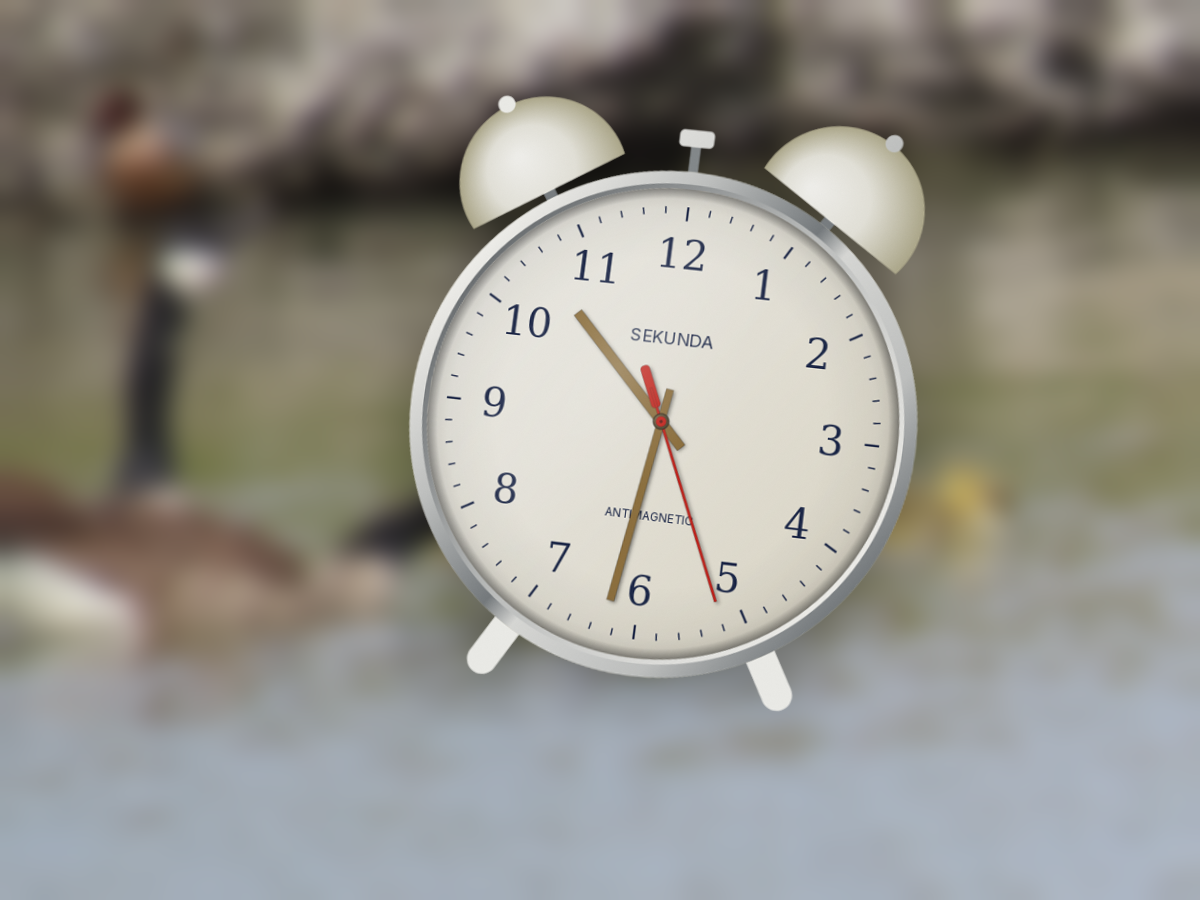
10:31:26
